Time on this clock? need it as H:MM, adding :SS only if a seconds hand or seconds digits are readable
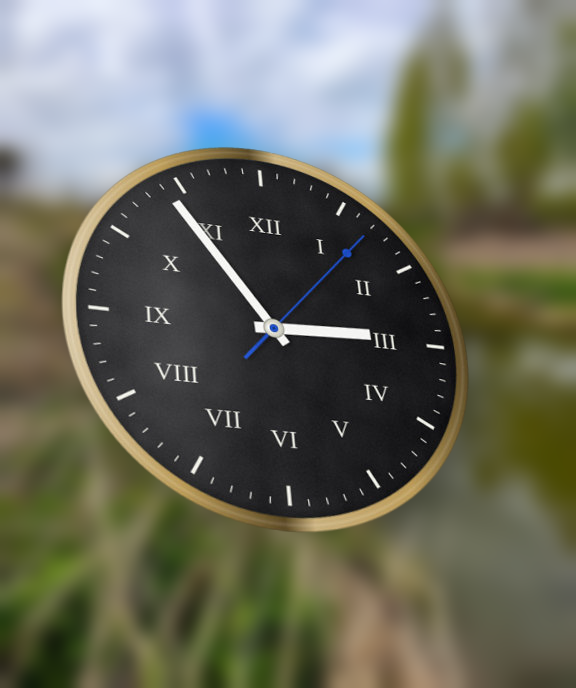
2:54:07
